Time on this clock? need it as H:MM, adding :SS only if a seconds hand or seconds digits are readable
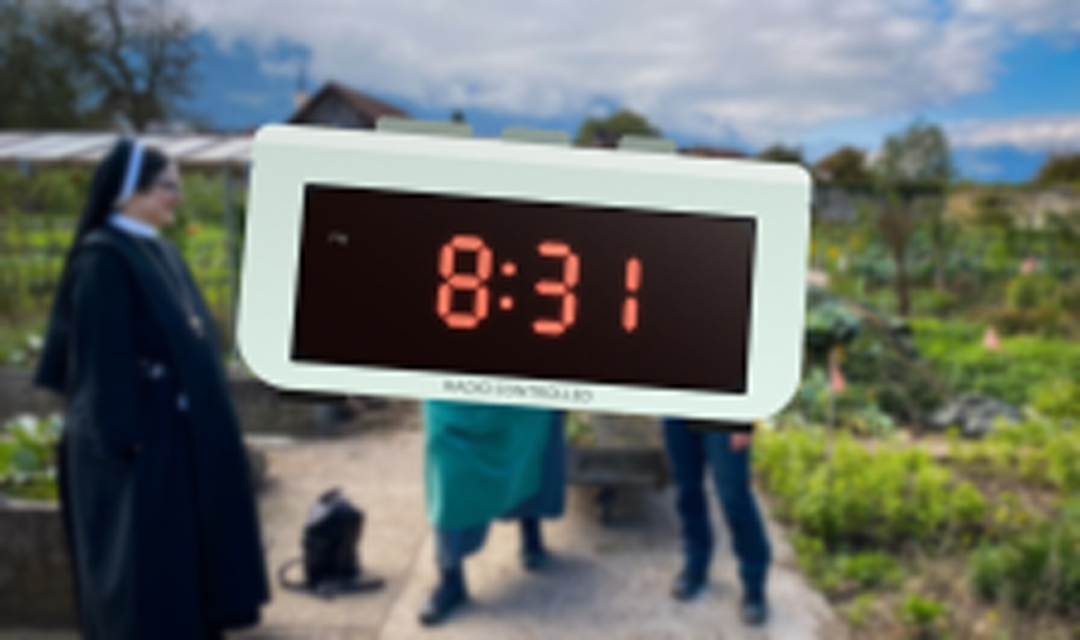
8:31
